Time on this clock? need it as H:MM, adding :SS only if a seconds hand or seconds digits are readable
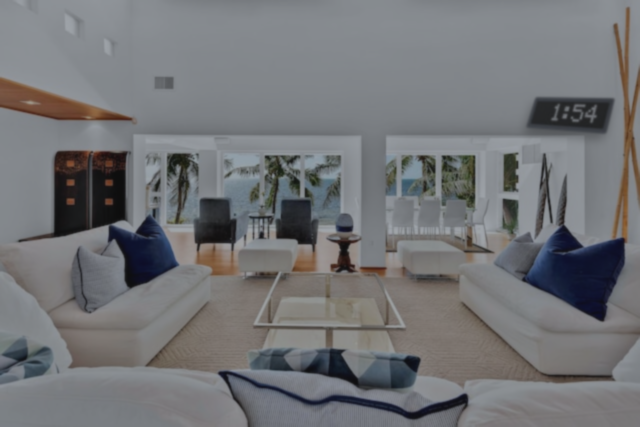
1:54
